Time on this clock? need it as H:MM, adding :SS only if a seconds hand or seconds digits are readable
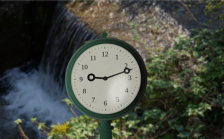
9:12
